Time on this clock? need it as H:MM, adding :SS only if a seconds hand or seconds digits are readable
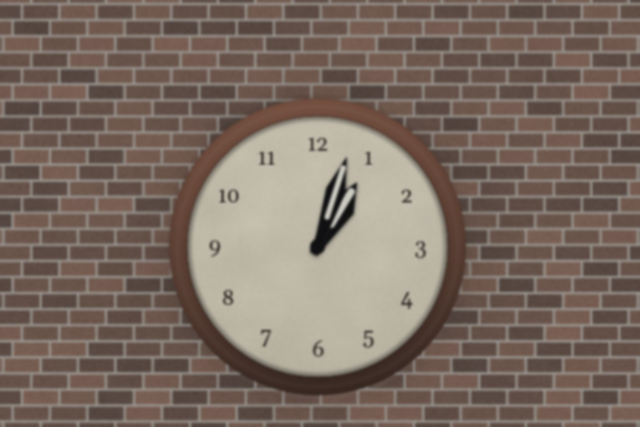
1:03
